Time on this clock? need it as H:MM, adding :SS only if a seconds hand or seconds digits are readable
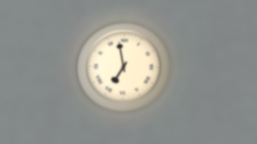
6:58
